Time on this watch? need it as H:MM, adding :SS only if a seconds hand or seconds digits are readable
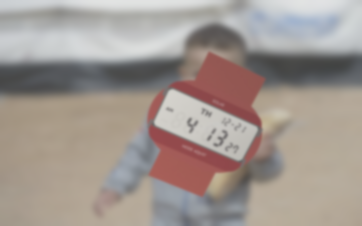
4:13
